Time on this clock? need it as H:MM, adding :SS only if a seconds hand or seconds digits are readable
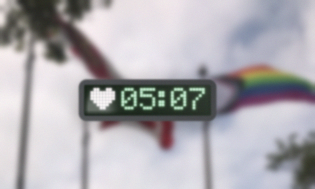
5:07
